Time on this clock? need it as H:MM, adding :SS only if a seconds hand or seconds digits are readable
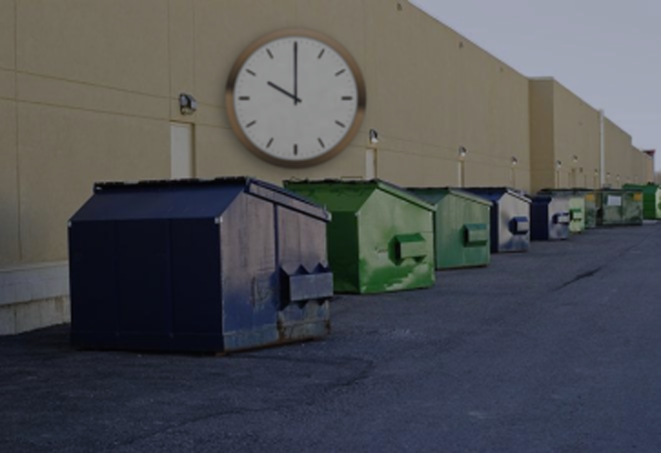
10:00
